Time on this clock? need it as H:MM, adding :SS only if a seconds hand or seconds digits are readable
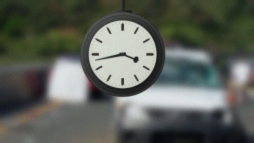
3:43
